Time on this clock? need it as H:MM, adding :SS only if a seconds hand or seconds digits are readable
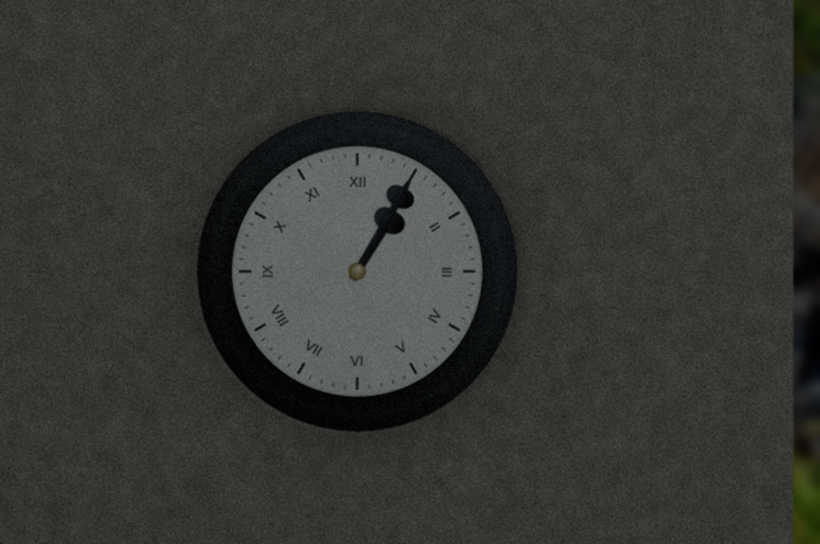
1:05
